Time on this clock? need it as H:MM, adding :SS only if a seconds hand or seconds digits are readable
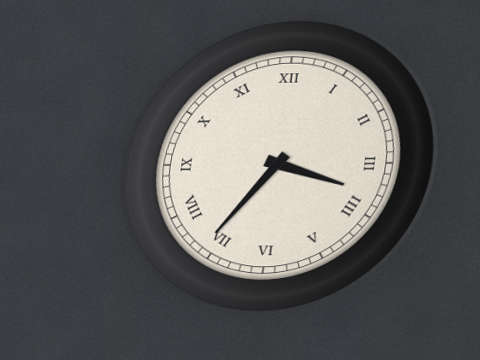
3:36
